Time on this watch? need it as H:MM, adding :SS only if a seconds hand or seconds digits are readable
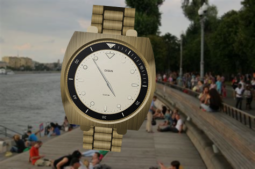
4:54
